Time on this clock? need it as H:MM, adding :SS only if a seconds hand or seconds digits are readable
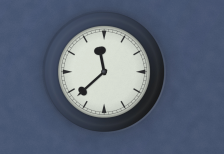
11:38
